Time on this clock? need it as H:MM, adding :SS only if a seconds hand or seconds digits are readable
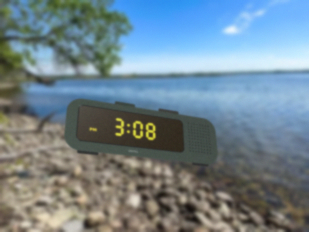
3:08
